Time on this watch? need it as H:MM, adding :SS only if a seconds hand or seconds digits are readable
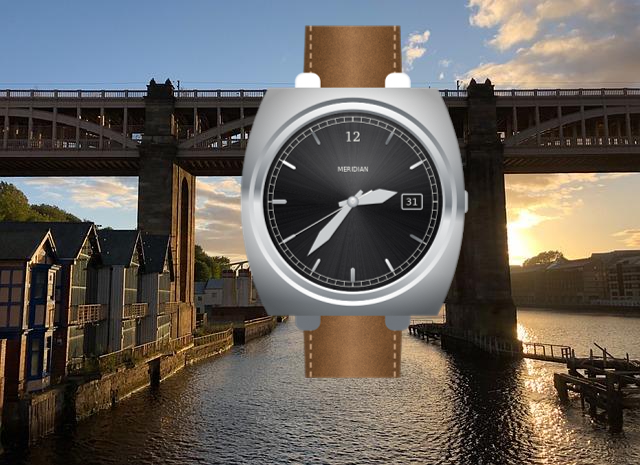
2:36:40
